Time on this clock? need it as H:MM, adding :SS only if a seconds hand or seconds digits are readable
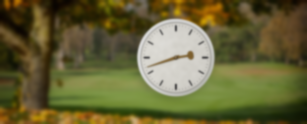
2:42
